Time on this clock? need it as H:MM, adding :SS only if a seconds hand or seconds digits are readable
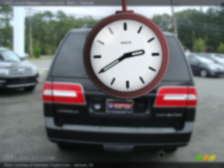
2:40
